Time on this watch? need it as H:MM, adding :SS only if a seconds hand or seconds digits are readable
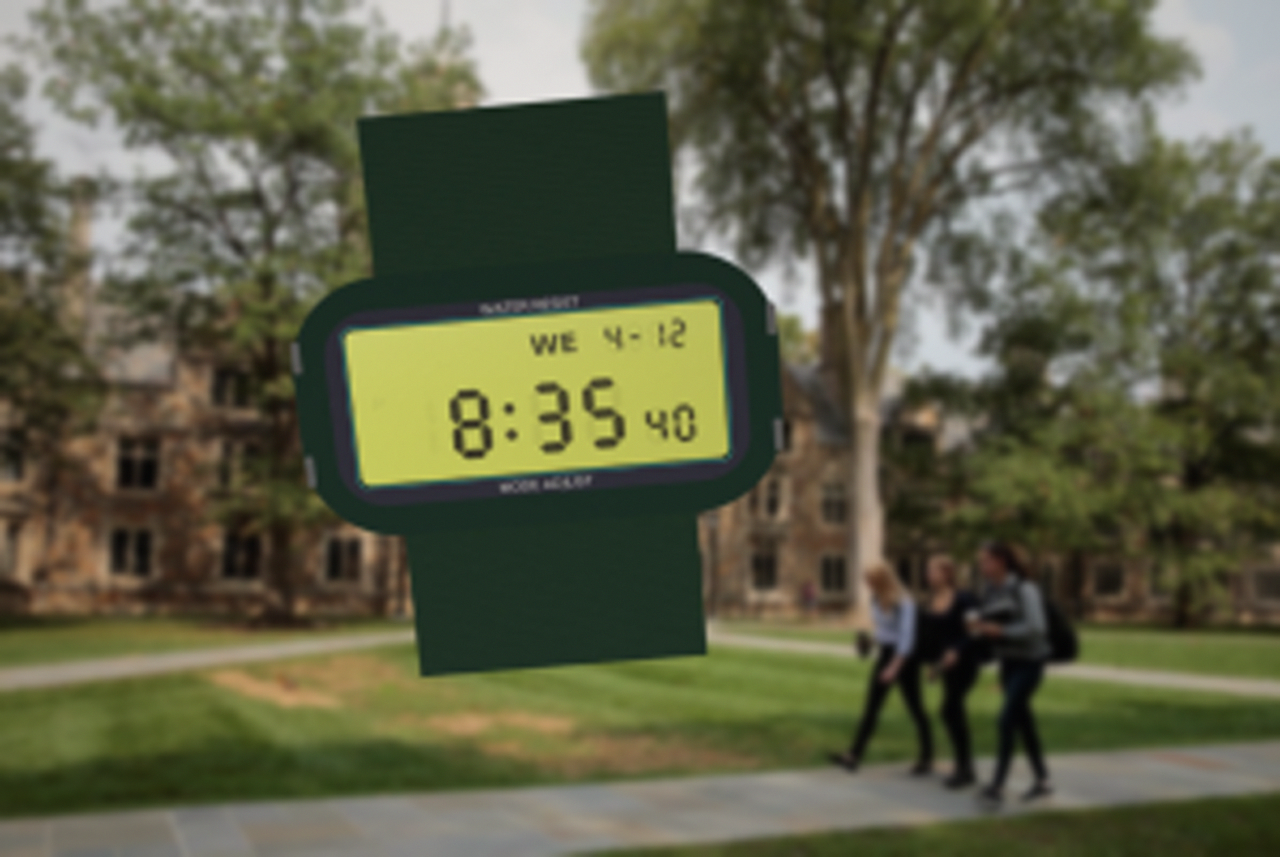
8:35:40
